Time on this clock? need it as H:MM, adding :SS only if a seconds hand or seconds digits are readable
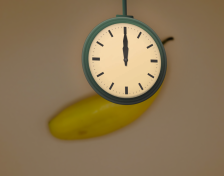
12:00
